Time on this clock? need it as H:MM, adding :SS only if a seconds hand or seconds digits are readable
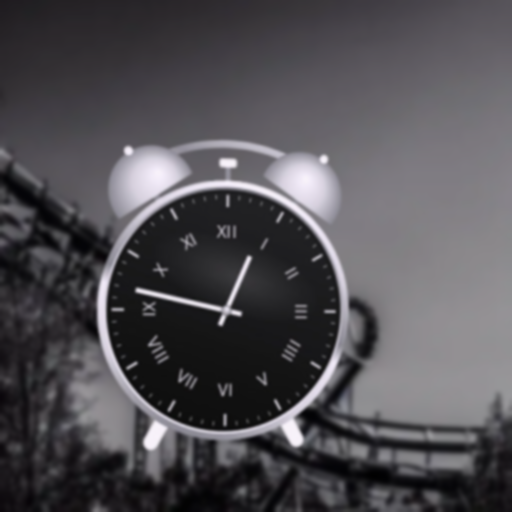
12:47
